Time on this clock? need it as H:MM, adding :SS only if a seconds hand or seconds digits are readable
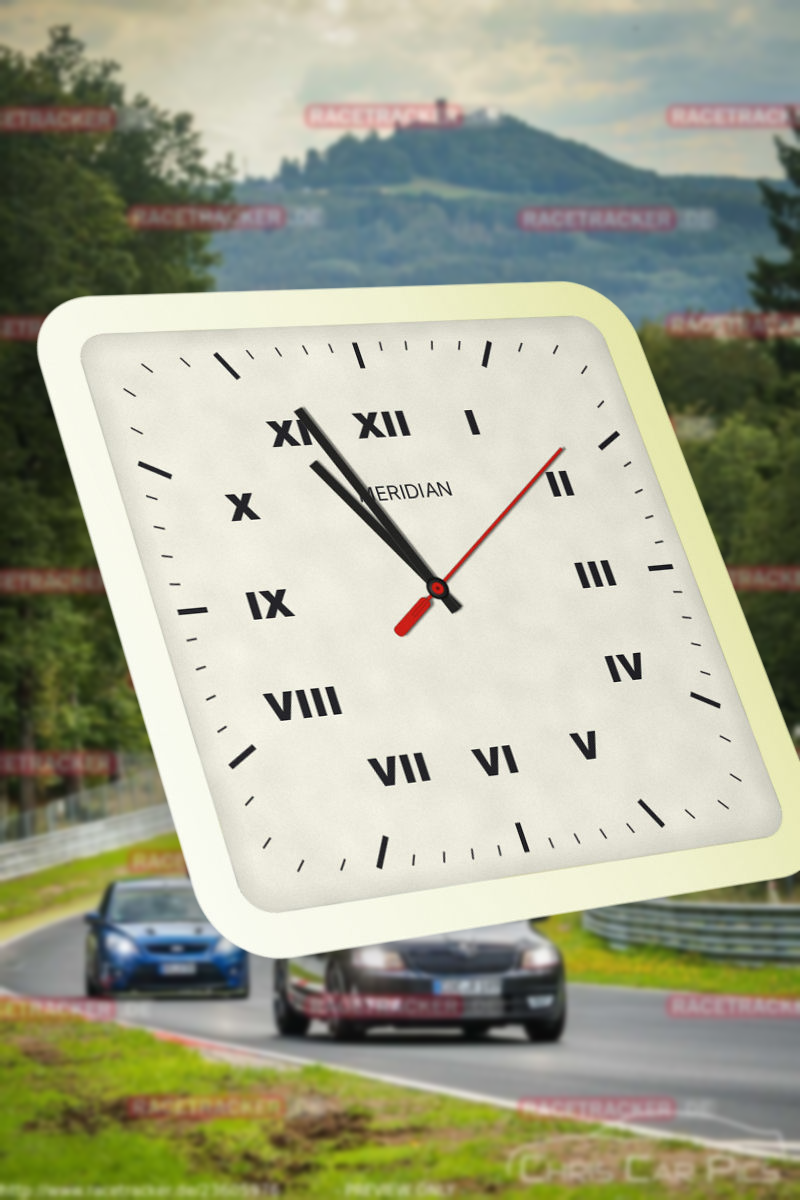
10:56:09
